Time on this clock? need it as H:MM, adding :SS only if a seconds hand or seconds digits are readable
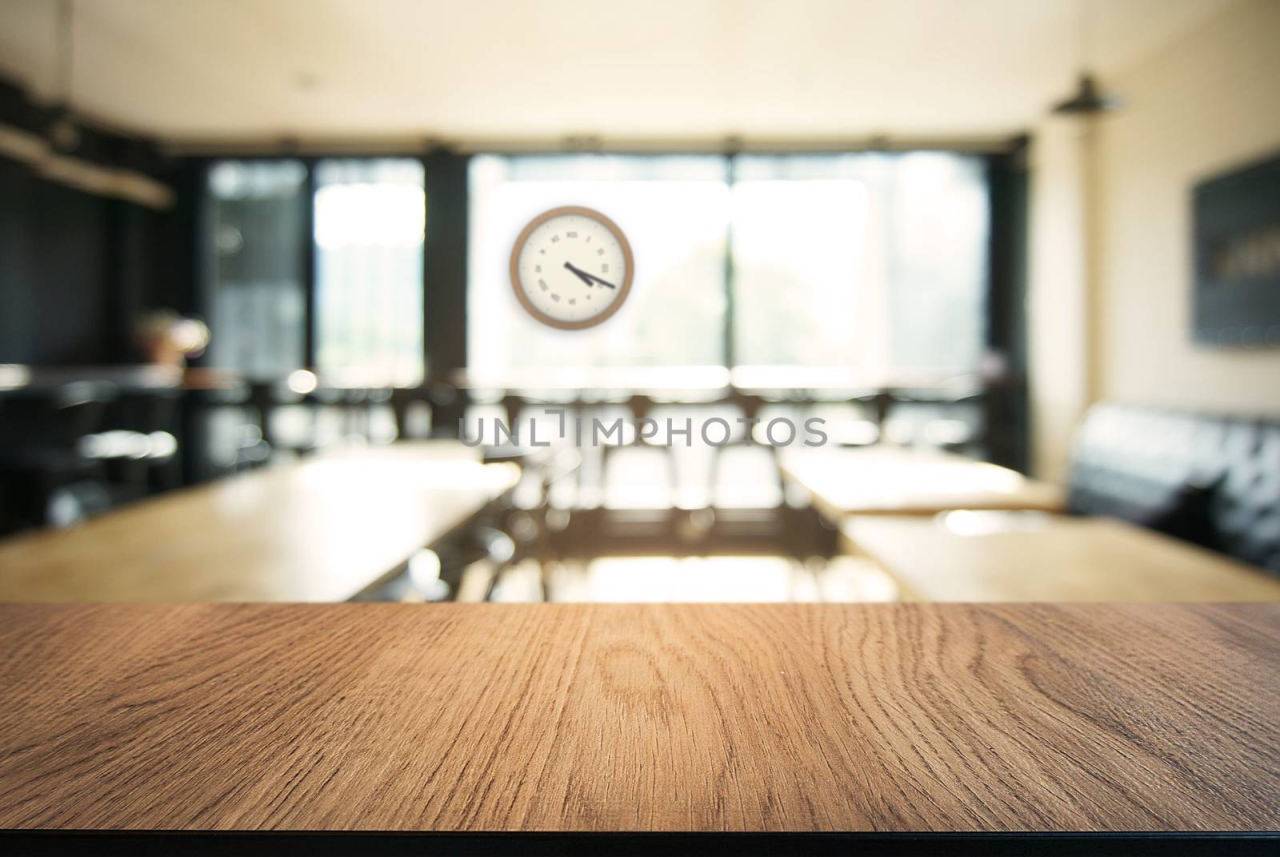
4:19
